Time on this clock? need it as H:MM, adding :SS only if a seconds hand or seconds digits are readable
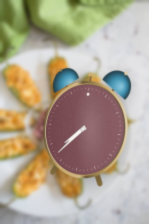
7:37
